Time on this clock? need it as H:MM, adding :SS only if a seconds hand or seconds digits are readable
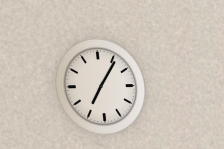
7:06
